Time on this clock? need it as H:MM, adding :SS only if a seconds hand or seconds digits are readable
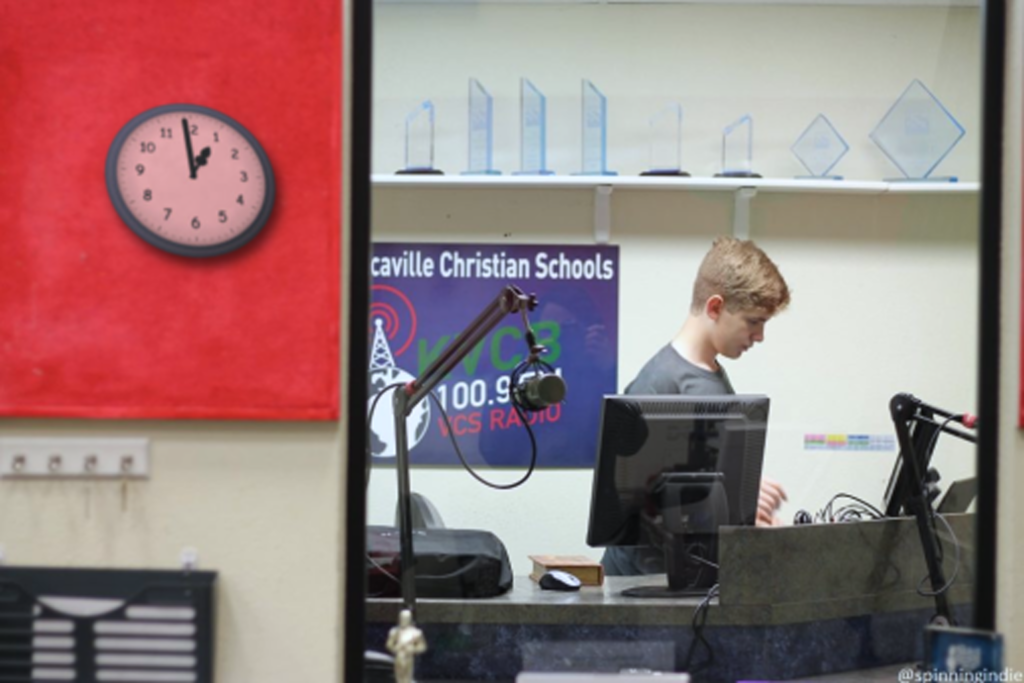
12:59
